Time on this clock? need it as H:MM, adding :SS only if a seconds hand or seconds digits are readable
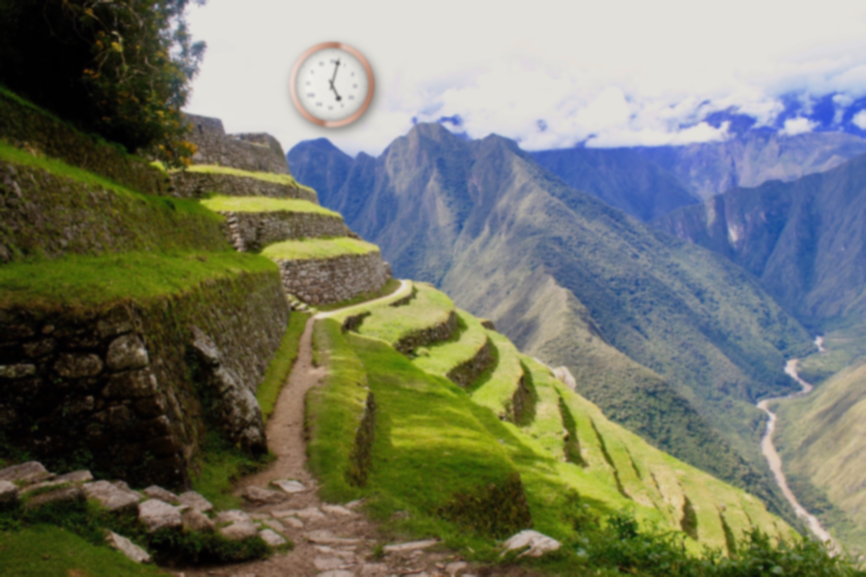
5:02
